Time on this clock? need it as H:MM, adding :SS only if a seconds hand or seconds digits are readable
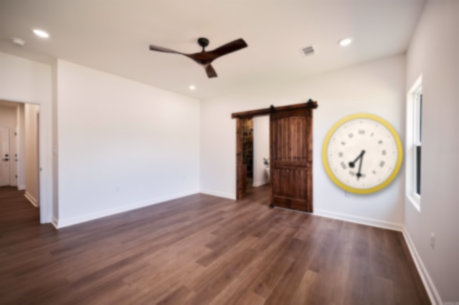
7:32
